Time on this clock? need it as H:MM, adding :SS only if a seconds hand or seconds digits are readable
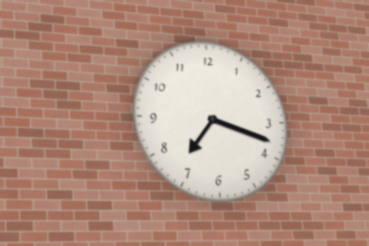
7:18
